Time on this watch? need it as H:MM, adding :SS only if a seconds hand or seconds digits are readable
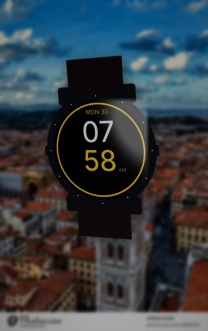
7:58
